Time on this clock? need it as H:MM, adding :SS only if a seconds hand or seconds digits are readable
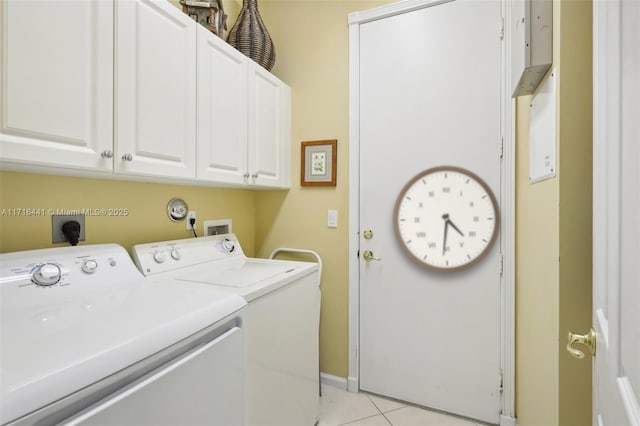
4:31
